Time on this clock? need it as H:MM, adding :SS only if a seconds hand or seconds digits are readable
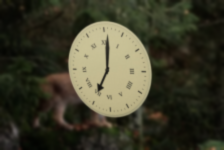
7:01
